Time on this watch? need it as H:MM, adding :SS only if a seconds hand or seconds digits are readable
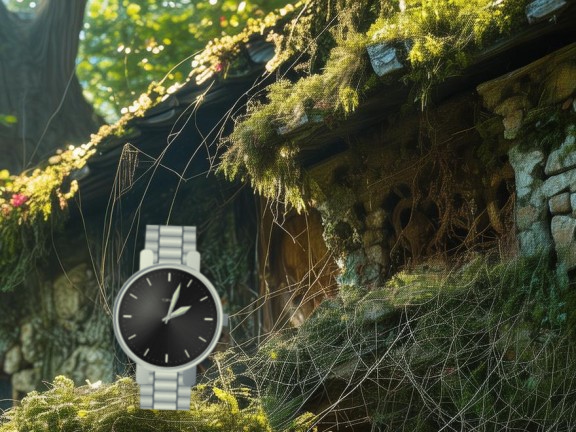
2:03
